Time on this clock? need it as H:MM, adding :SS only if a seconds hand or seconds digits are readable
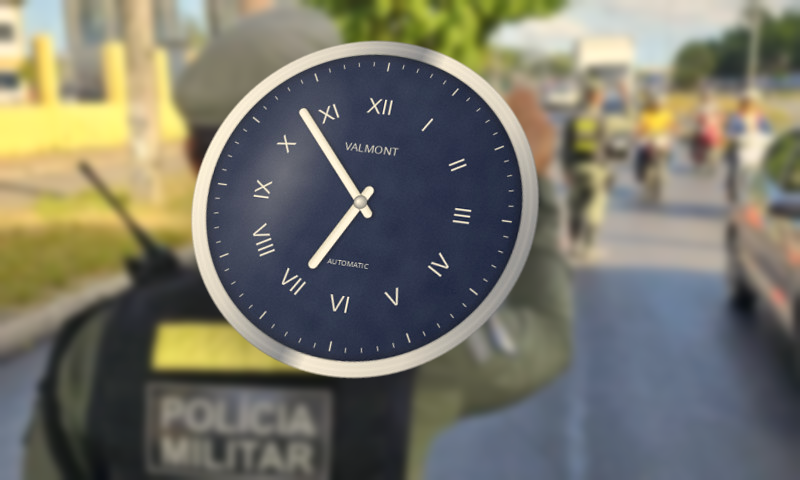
6:53
